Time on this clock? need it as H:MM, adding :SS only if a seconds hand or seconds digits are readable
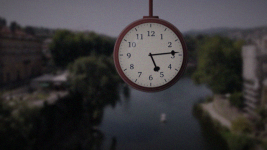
5:14
